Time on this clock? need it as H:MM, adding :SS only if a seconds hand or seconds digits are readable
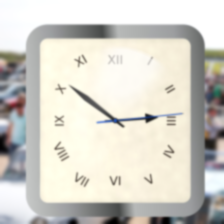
2:51:14
